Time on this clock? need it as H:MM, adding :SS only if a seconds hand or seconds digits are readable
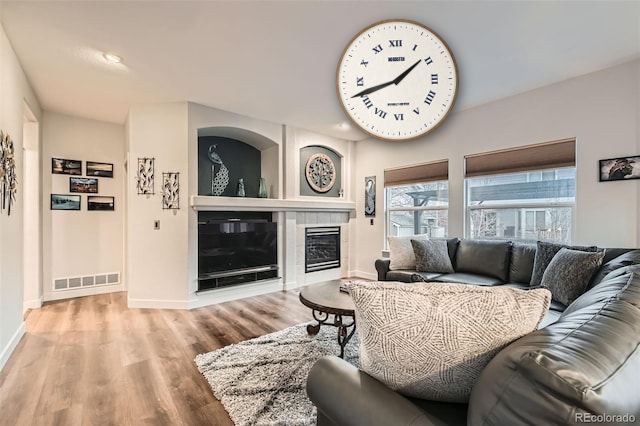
1:42
